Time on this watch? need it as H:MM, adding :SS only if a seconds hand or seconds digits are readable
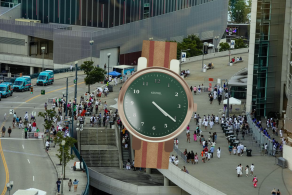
4:21
